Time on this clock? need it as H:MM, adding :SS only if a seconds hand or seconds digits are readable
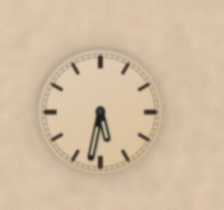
5:32
